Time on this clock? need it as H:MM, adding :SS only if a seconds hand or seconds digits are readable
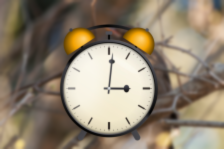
3:01
